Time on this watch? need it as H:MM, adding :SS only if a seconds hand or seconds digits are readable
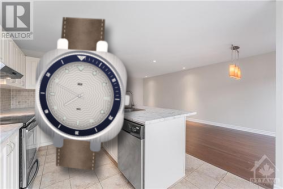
7:49
